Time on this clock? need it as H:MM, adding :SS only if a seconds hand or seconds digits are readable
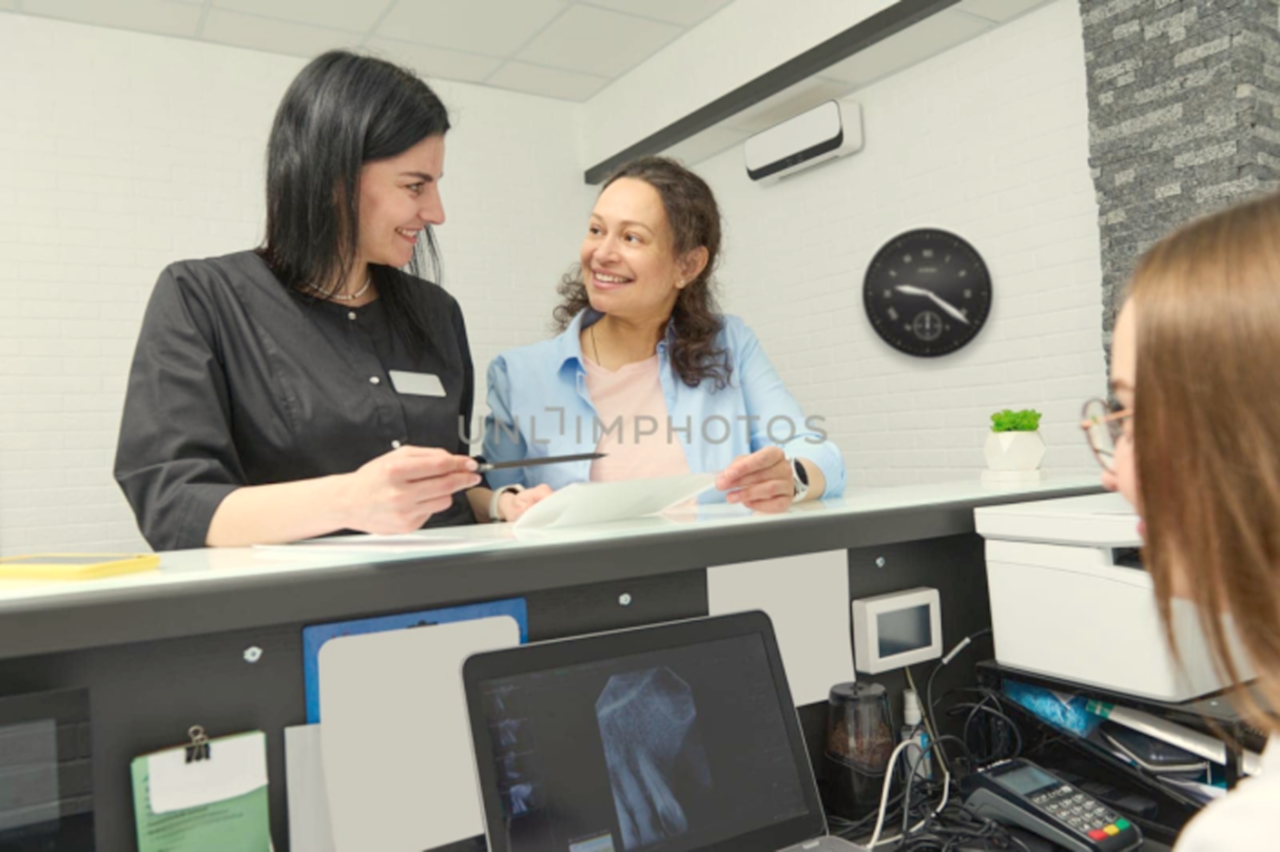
9:21
